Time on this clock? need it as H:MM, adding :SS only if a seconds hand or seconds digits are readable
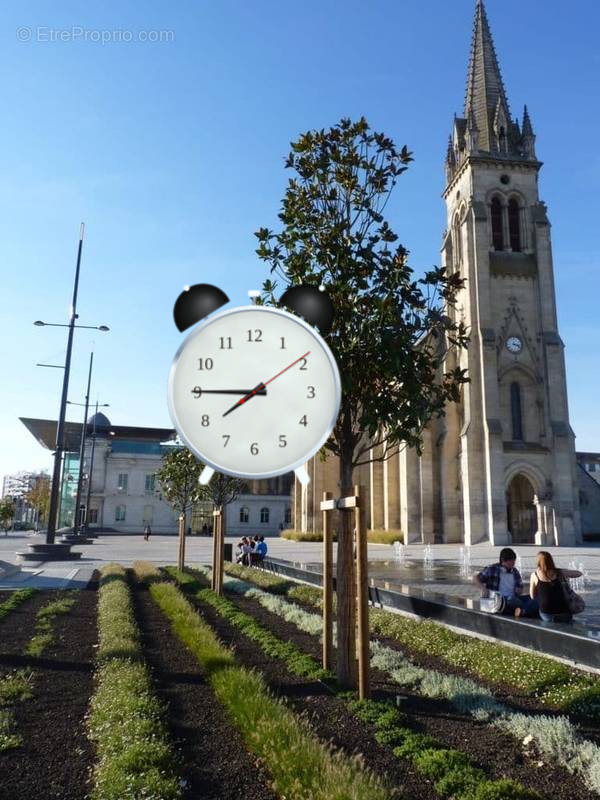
7:45:09
